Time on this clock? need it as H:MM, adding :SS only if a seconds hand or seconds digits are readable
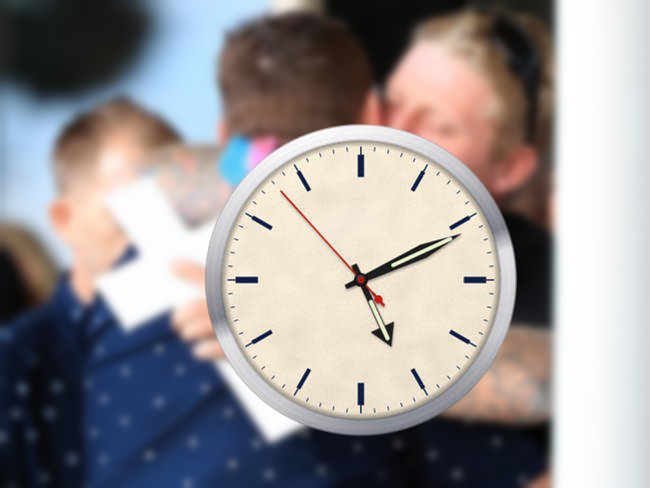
5:10:53
